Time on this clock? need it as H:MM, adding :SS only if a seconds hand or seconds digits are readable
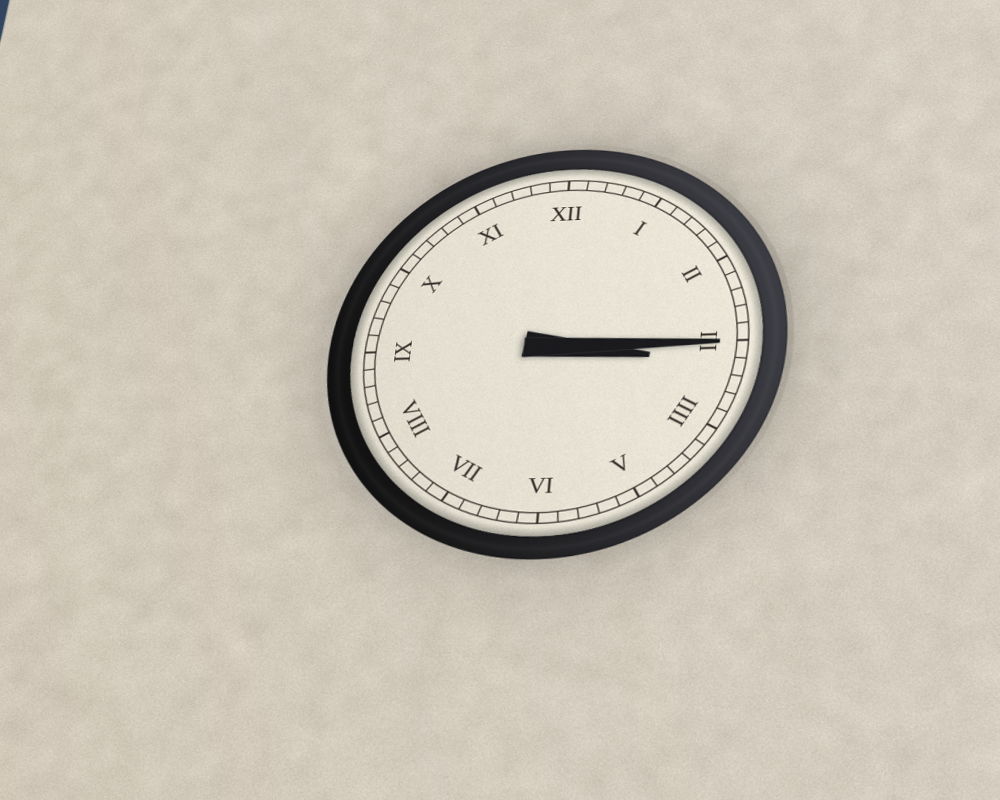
3:15
